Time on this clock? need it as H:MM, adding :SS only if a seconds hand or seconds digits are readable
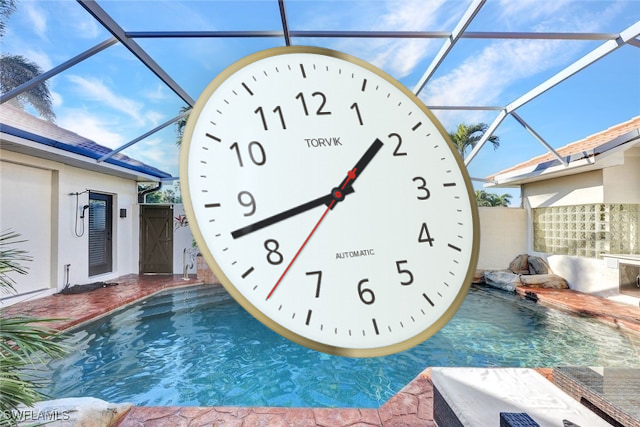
1:42:38
